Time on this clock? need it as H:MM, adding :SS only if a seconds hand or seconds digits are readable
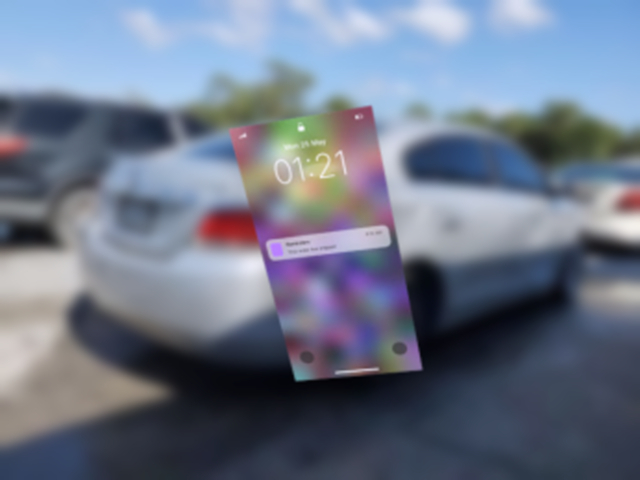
1:21
